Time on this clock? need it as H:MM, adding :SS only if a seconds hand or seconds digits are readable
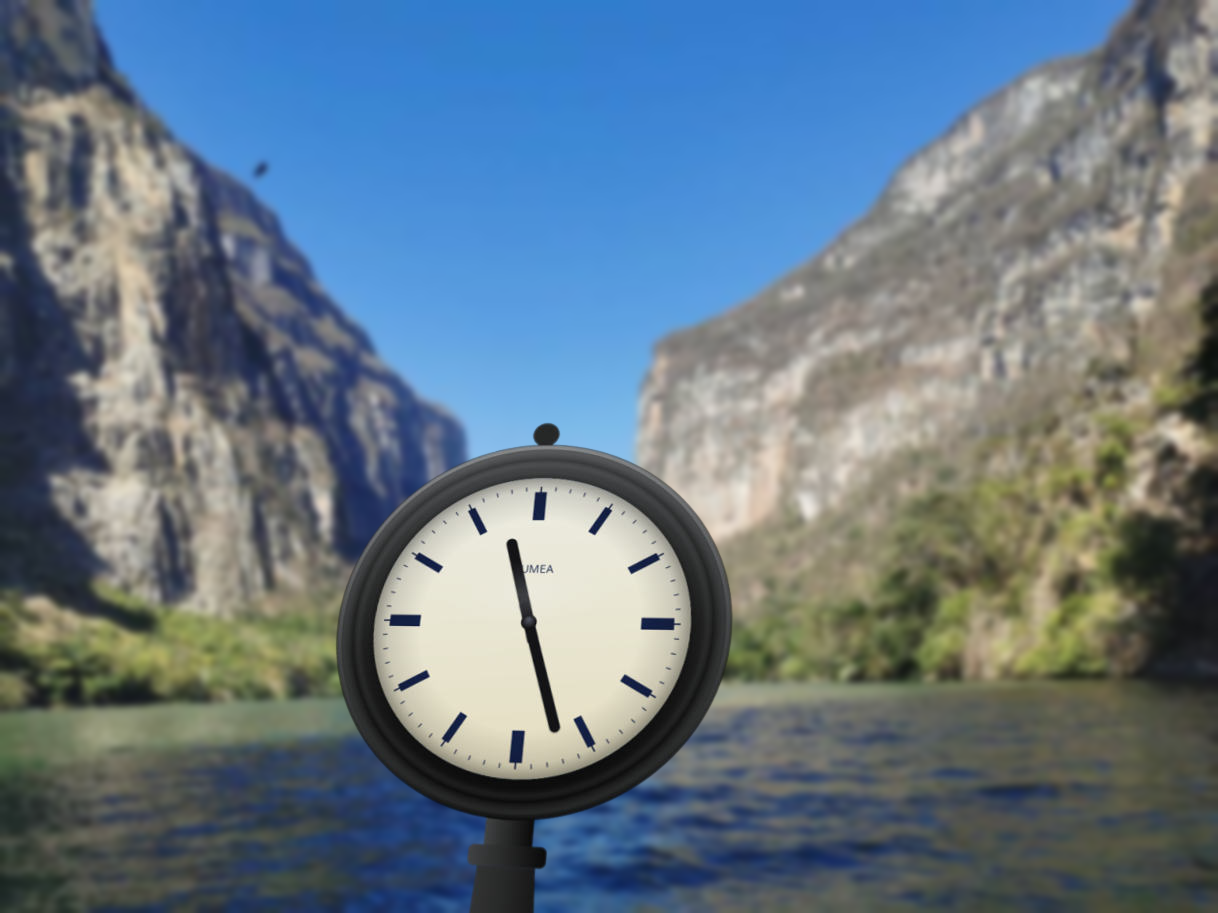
11:27
